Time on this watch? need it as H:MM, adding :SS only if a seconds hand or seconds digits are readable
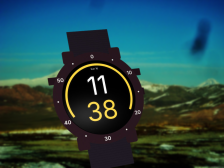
11:38
